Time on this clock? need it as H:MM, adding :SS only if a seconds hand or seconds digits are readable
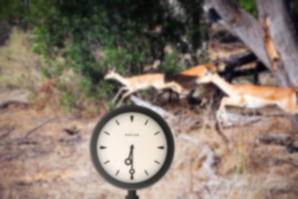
6:30
